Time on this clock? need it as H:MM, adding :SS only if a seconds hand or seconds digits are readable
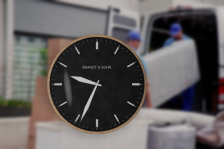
9:34
